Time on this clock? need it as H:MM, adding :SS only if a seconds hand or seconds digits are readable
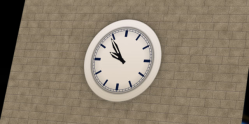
9:54
